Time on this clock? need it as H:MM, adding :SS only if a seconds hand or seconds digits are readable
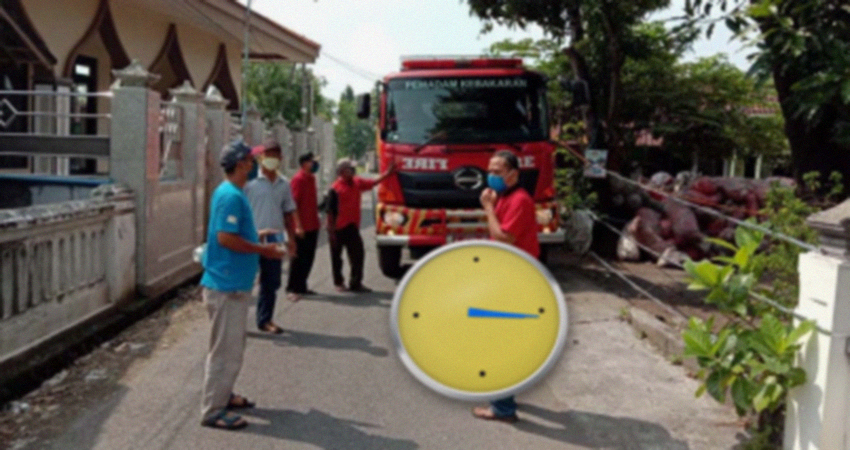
3:16
